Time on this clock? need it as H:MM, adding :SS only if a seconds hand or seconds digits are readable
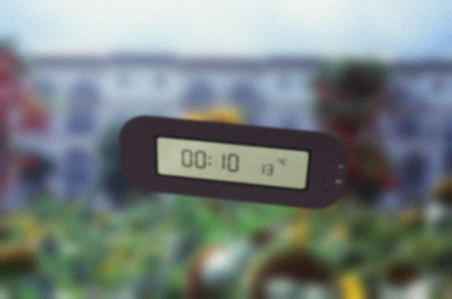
0:10
